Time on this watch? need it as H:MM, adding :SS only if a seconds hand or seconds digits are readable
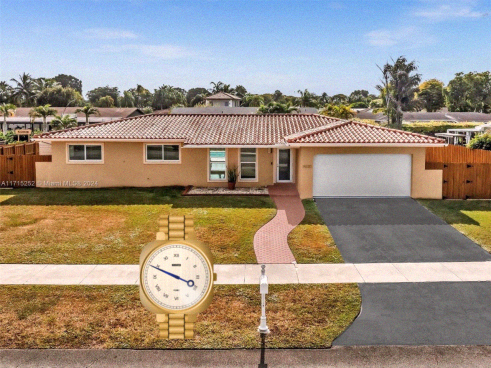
3:49
